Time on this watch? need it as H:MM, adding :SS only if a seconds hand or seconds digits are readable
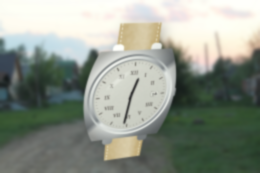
12:31
